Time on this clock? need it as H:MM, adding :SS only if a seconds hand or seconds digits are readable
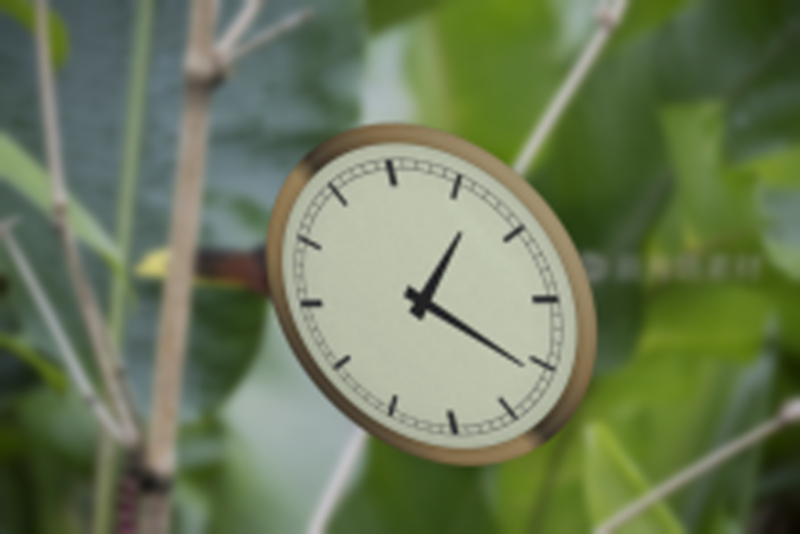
1:21
